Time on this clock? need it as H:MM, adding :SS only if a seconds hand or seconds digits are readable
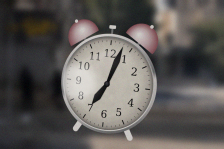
7:03
